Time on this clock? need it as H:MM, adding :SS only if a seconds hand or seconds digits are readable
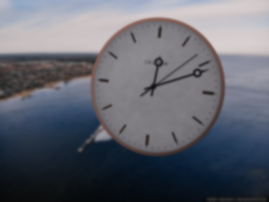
12:11:08
